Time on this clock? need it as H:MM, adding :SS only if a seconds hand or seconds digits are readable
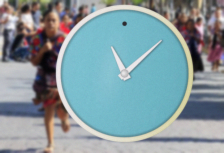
11:08
